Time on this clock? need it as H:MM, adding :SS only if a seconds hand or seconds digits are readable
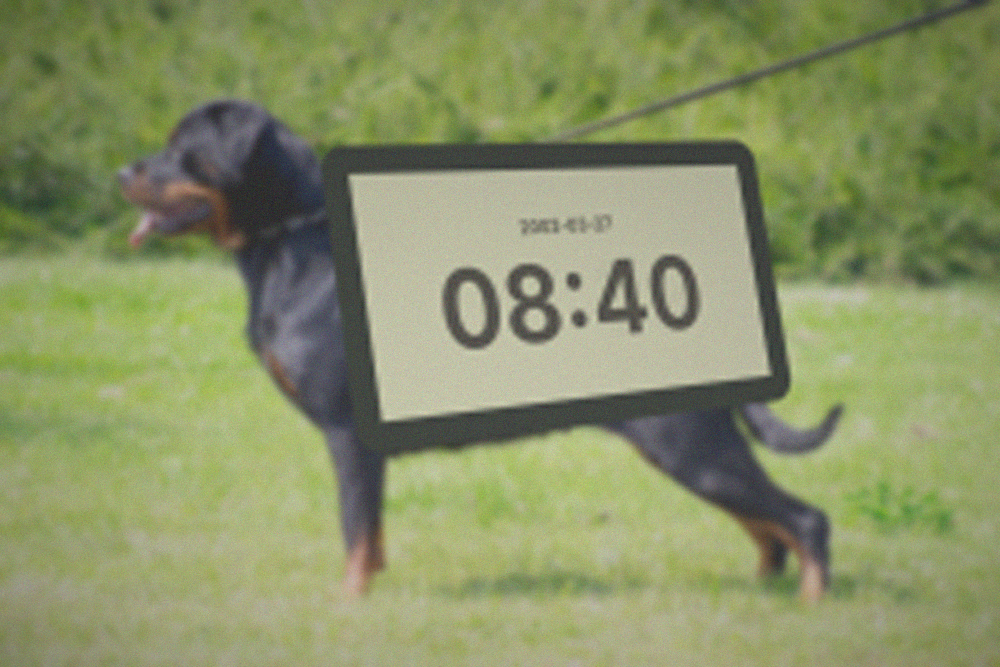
8:40
